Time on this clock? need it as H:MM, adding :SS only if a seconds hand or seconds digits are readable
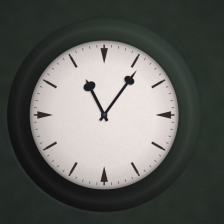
11:06
